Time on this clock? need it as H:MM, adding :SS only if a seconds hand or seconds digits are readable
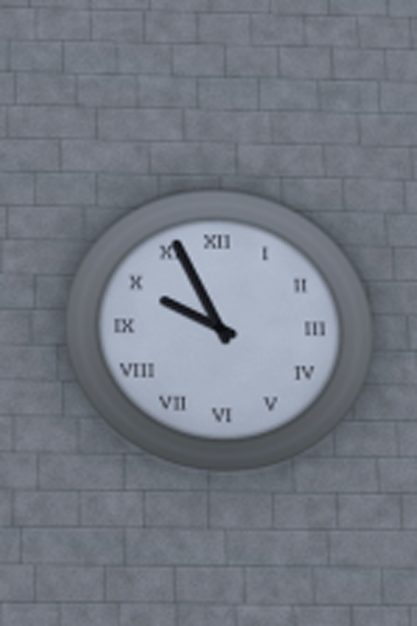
9:56
